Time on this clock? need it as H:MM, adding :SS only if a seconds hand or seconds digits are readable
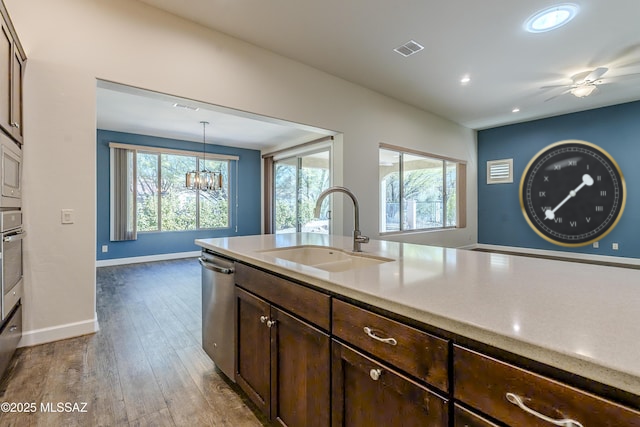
1:38
